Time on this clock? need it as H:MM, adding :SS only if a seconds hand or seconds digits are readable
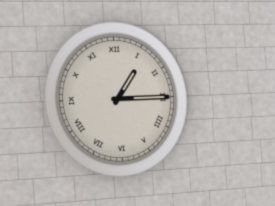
1:15
